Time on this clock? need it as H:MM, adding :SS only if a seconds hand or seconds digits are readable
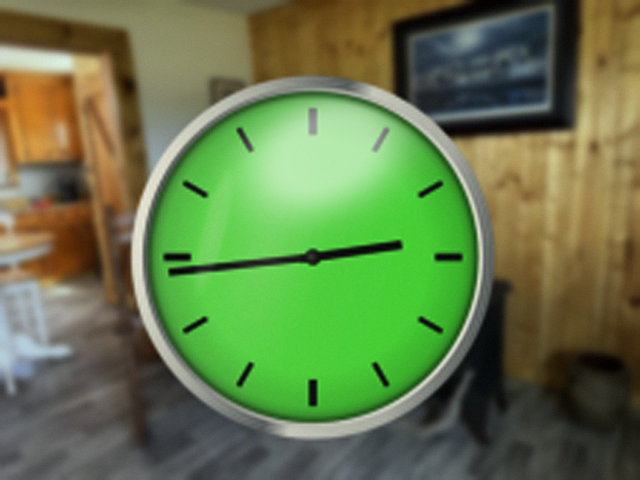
2:44
